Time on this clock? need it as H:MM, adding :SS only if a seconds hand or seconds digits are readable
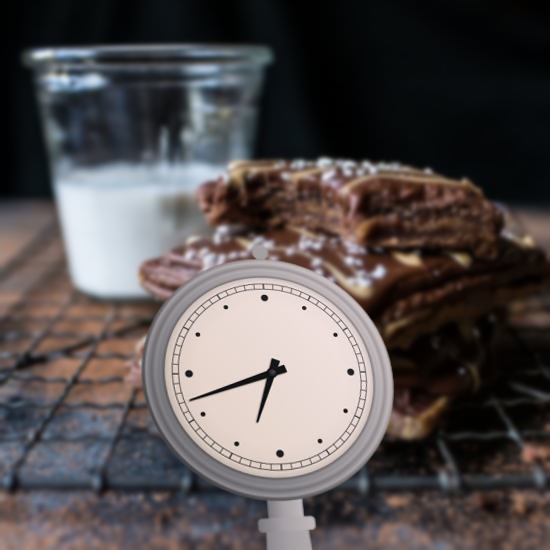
6:42
